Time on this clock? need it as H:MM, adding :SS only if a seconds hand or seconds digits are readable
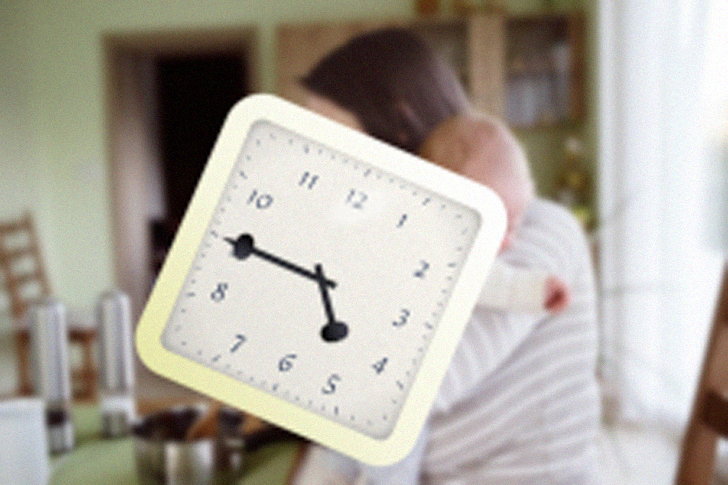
4:45
